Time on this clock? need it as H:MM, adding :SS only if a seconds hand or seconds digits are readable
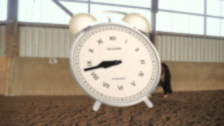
8:43
